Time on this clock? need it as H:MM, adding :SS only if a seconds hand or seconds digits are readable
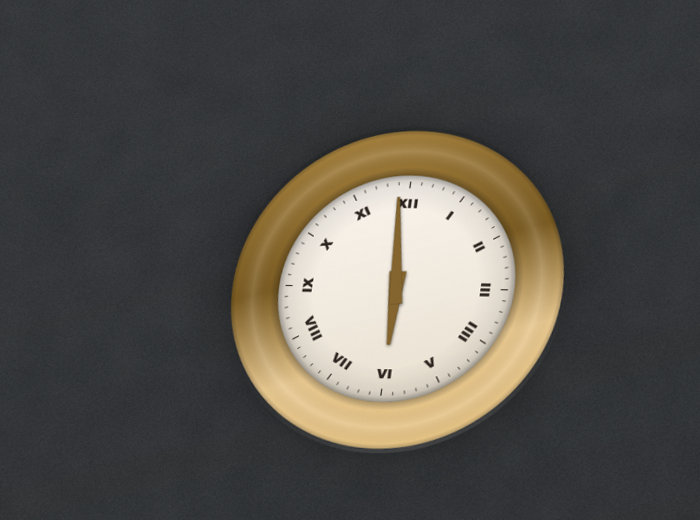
5:59
